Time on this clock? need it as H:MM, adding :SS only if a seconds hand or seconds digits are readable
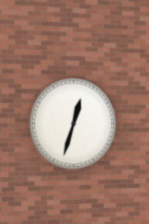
12:33
